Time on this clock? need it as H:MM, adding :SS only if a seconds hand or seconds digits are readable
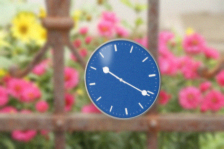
10:21
